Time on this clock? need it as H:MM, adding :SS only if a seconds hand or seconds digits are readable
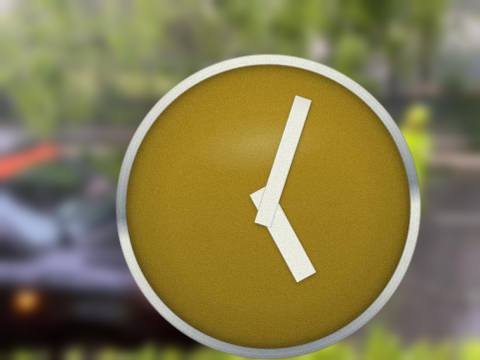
5:03
